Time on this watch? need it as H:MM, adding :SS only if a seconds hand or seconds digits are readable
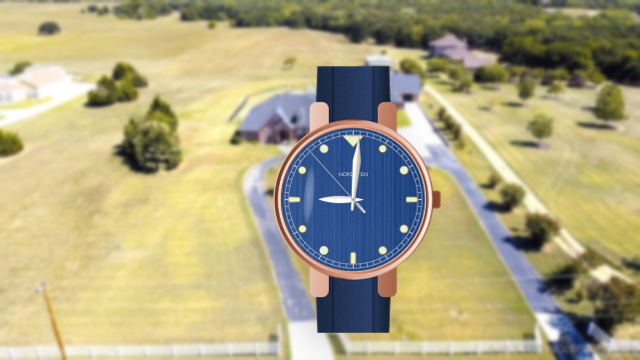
9:00:53
